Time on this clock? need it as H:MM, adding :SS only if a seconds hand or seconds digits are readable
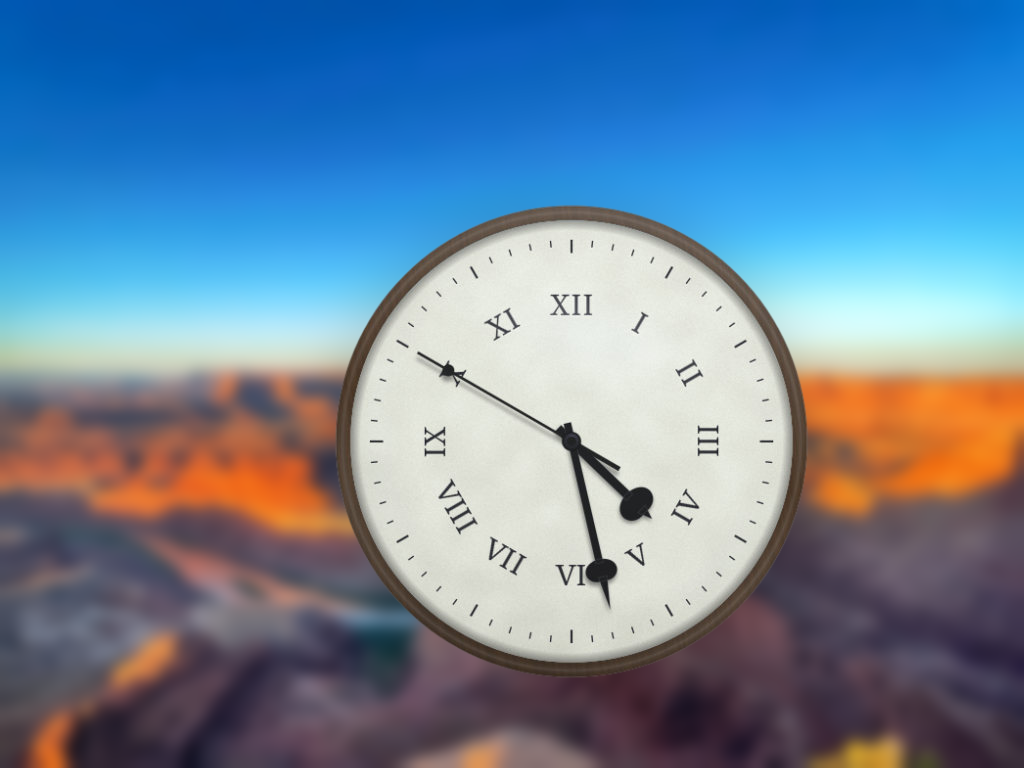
4:27:50
